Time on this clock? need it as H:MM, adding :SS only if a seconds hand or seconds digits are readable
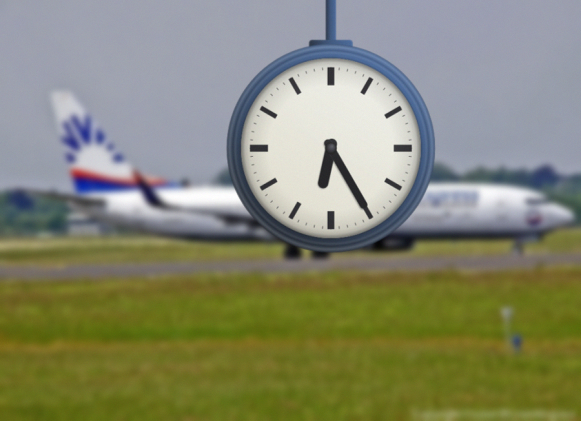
6:25
